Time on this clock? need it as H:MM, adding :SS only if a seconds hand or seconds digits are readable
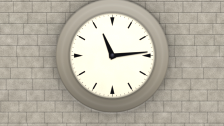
11:14
